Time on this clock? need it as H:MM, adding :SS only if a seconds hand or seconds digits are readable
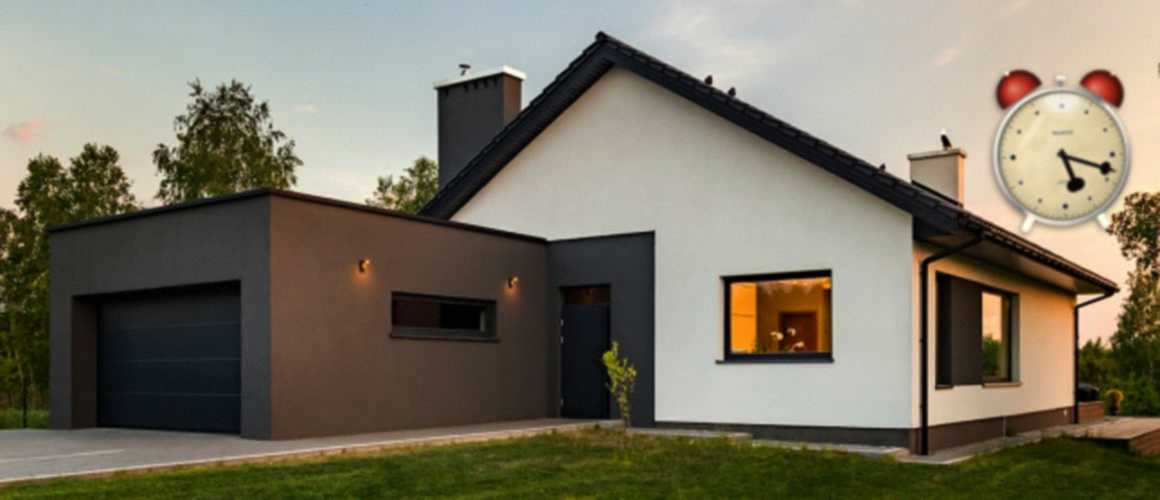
5:18
